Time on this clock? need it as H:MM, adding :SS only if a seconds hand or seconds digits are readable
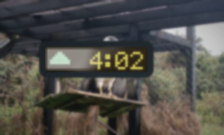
4:02
